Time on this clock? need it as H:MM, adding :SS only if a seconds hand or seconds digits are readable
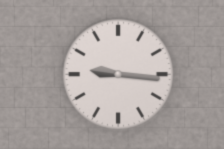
9:16
